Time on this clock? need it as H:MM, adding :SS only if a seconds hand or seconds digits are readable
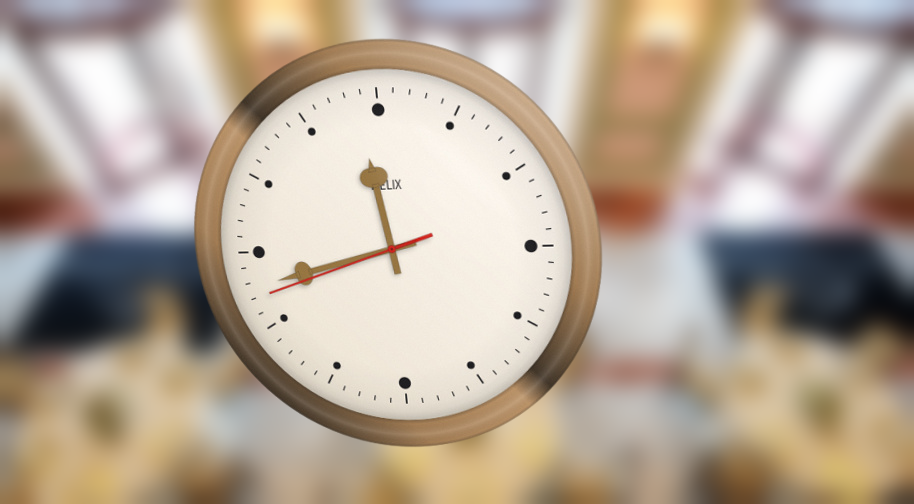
11:42:42
